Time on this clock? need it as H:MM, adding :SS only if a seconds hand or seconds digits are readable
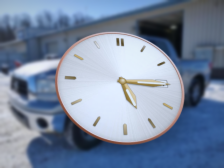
5:15
